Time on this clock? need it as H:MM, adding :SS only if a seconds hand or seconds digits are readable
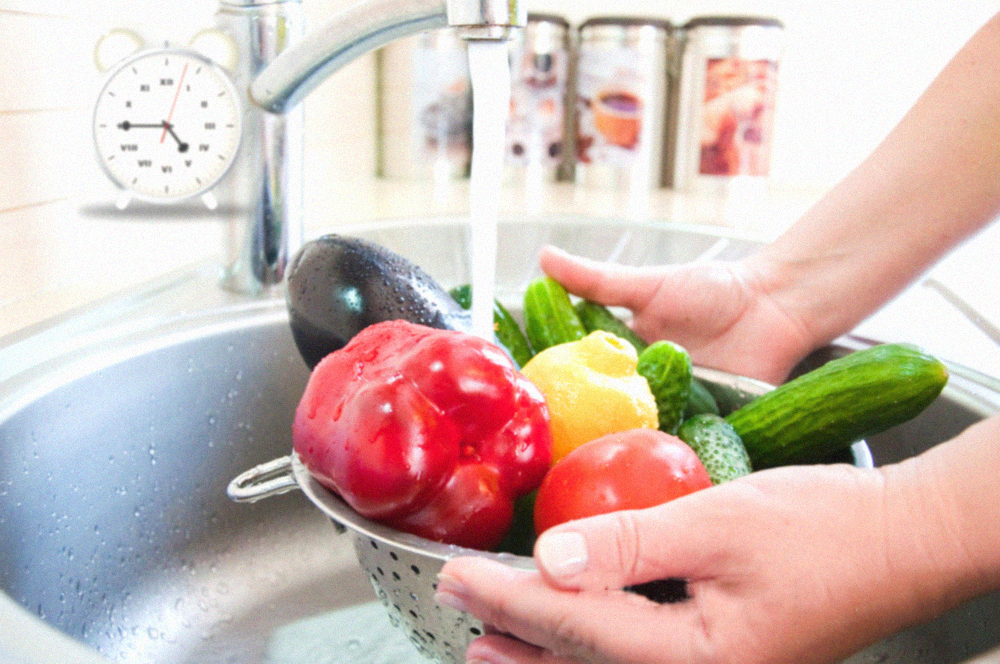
4:45:03
